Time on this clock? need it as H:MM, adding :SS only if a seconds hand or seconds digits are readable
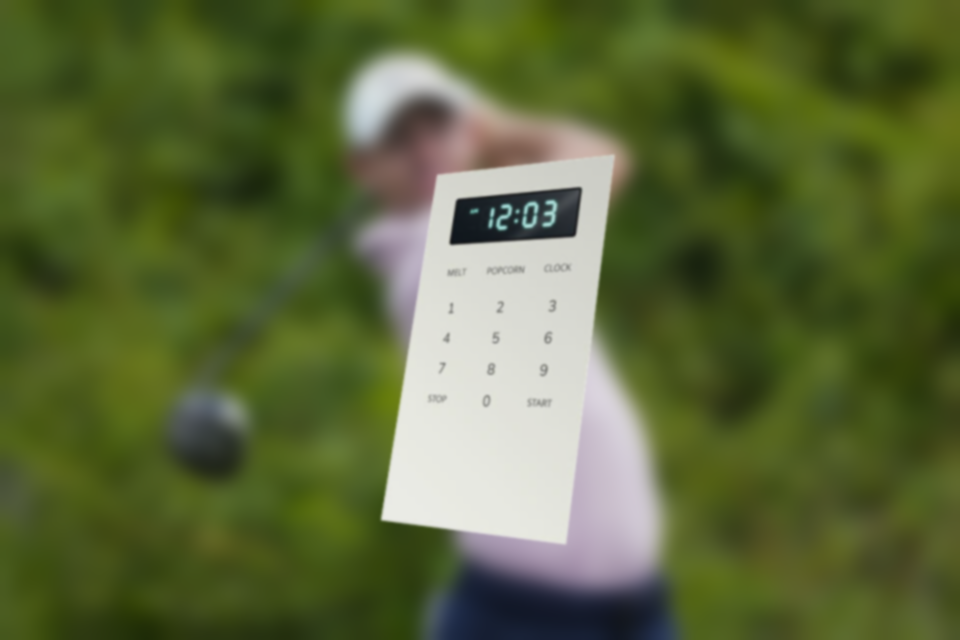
12:03
